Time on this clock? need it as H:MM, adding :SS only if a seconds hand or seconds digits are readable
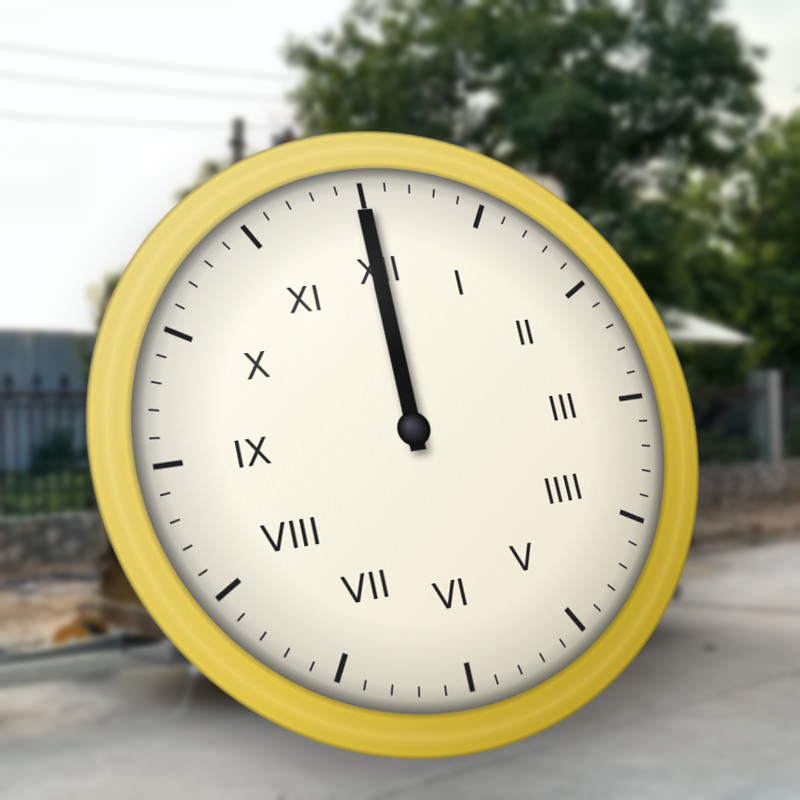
12:00
